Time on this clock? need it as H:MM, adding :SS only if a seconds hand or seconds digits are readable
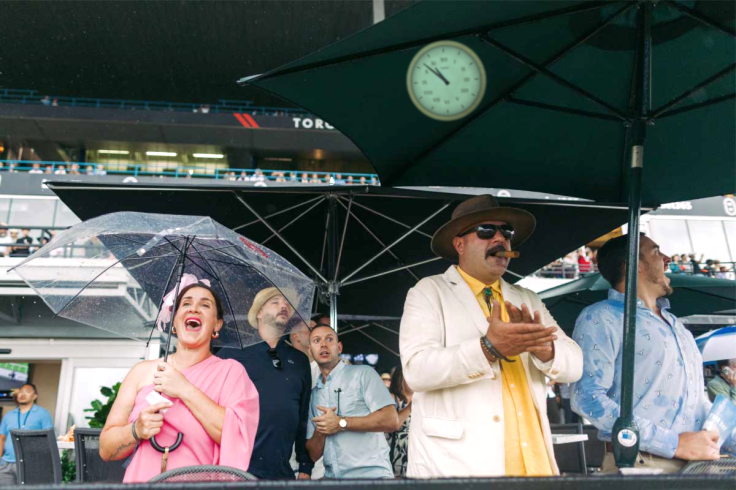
10:52
